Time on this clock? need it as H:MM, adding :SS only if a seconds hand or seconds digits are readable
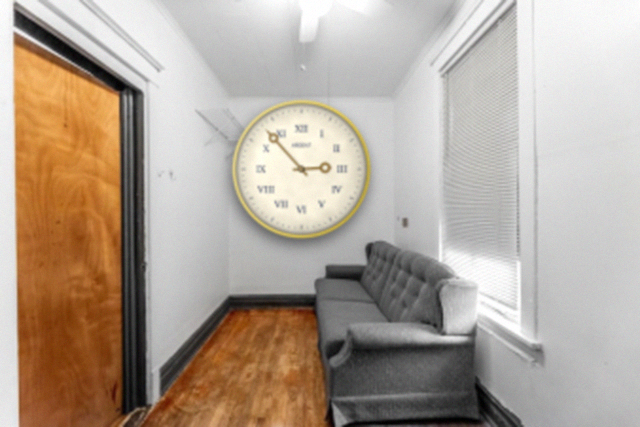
2:53
